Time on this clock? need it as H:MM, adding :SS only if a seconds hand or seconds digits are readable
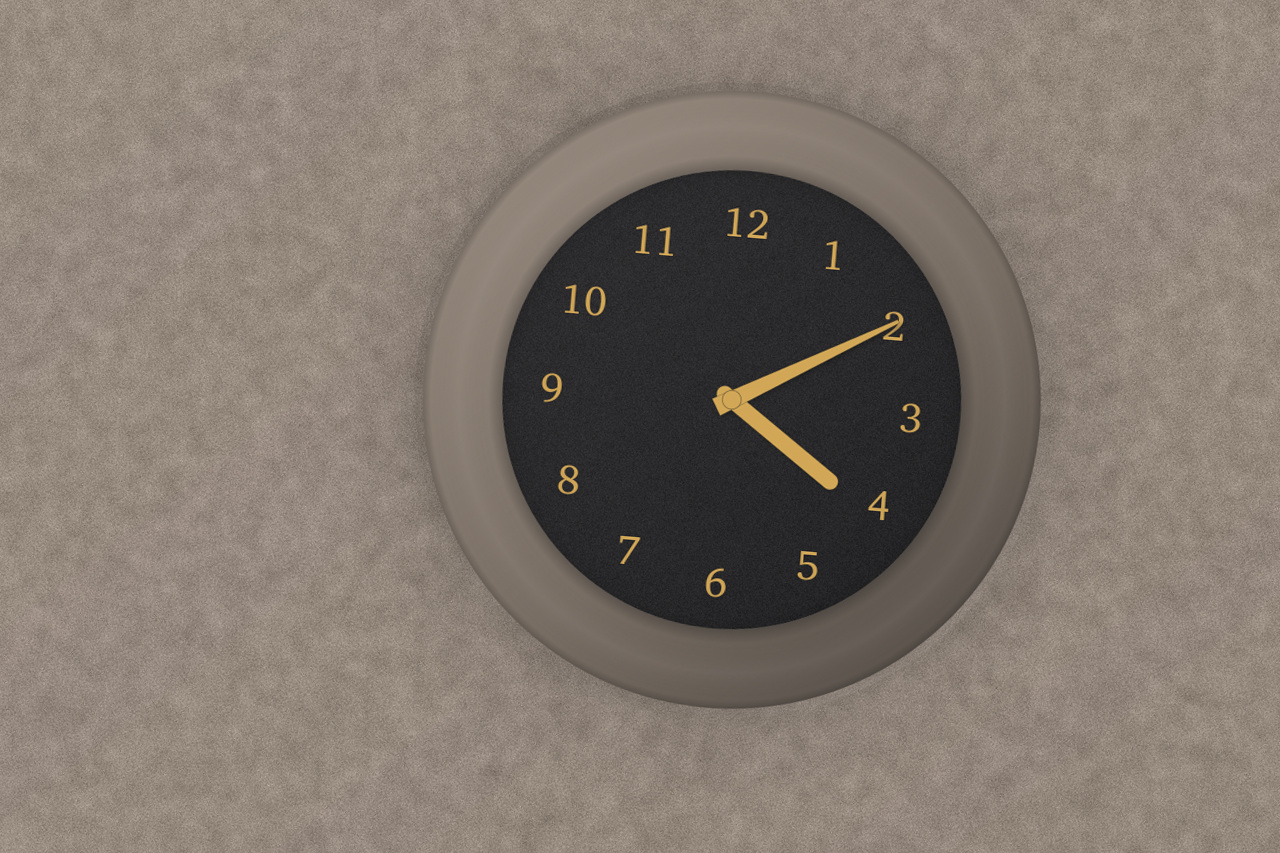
4:10
